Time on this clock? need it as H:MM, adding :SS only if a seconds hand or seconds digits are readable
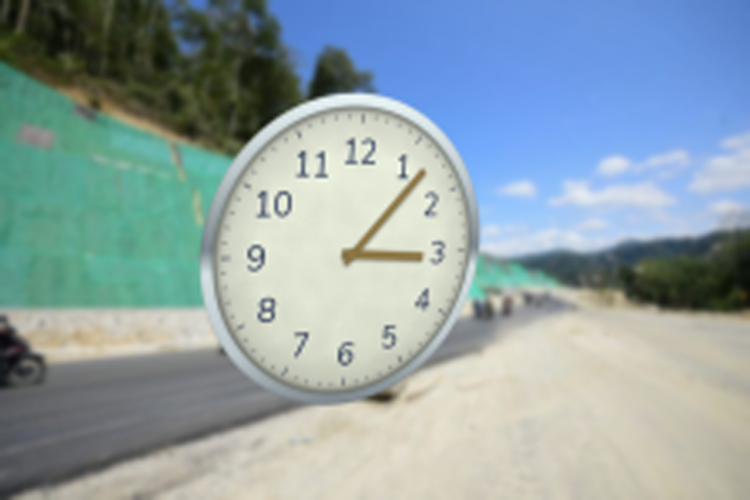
3:07
